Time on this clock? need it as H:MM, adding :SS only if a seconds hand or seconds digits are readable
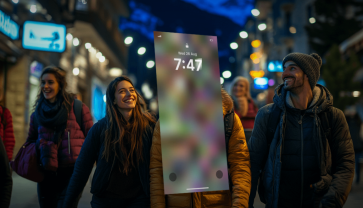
7:47
